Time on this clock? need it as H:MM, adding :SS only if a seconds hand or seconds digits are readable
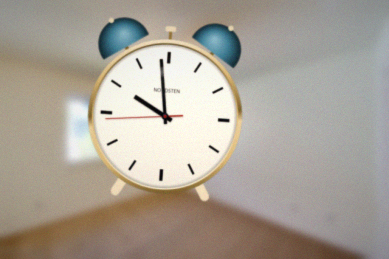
9:58:44
